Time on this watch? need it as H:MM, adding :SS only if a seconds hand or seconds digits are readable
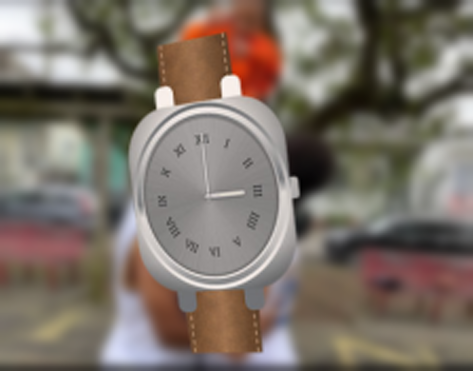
3:00
